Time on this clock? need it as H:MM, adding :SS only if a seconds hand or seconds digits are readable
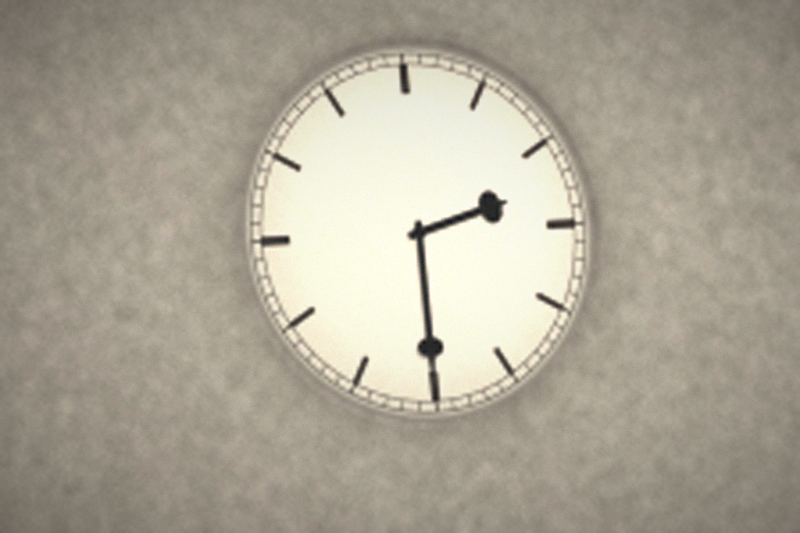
2:30
